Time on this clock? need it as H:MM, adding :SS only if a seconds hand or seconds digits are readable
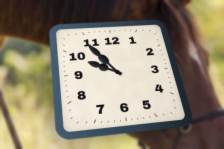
9:54
